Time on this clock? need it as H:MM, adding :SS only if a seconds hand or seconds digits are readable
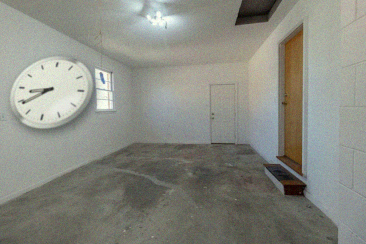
8:39
